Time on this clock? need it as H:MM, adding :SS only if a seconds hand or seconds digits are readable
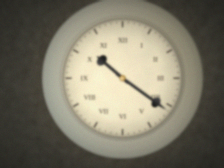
10:21
